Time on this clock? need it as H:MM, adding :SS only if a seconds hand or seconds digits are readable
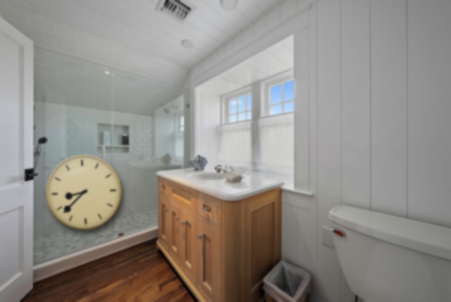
8:38
